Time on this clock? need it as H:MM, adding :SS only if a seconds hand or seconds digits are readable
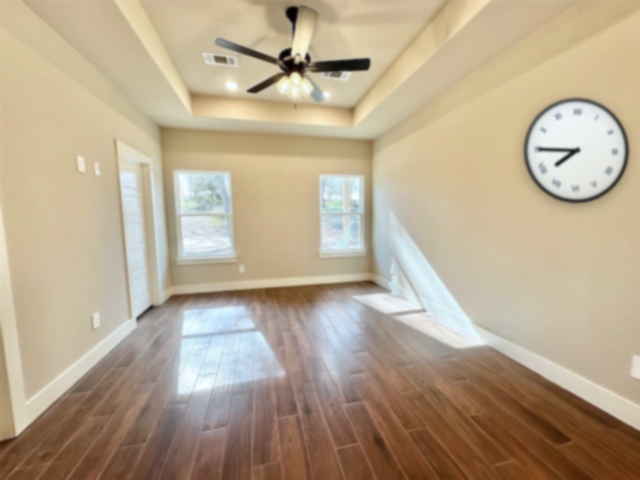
7:45
